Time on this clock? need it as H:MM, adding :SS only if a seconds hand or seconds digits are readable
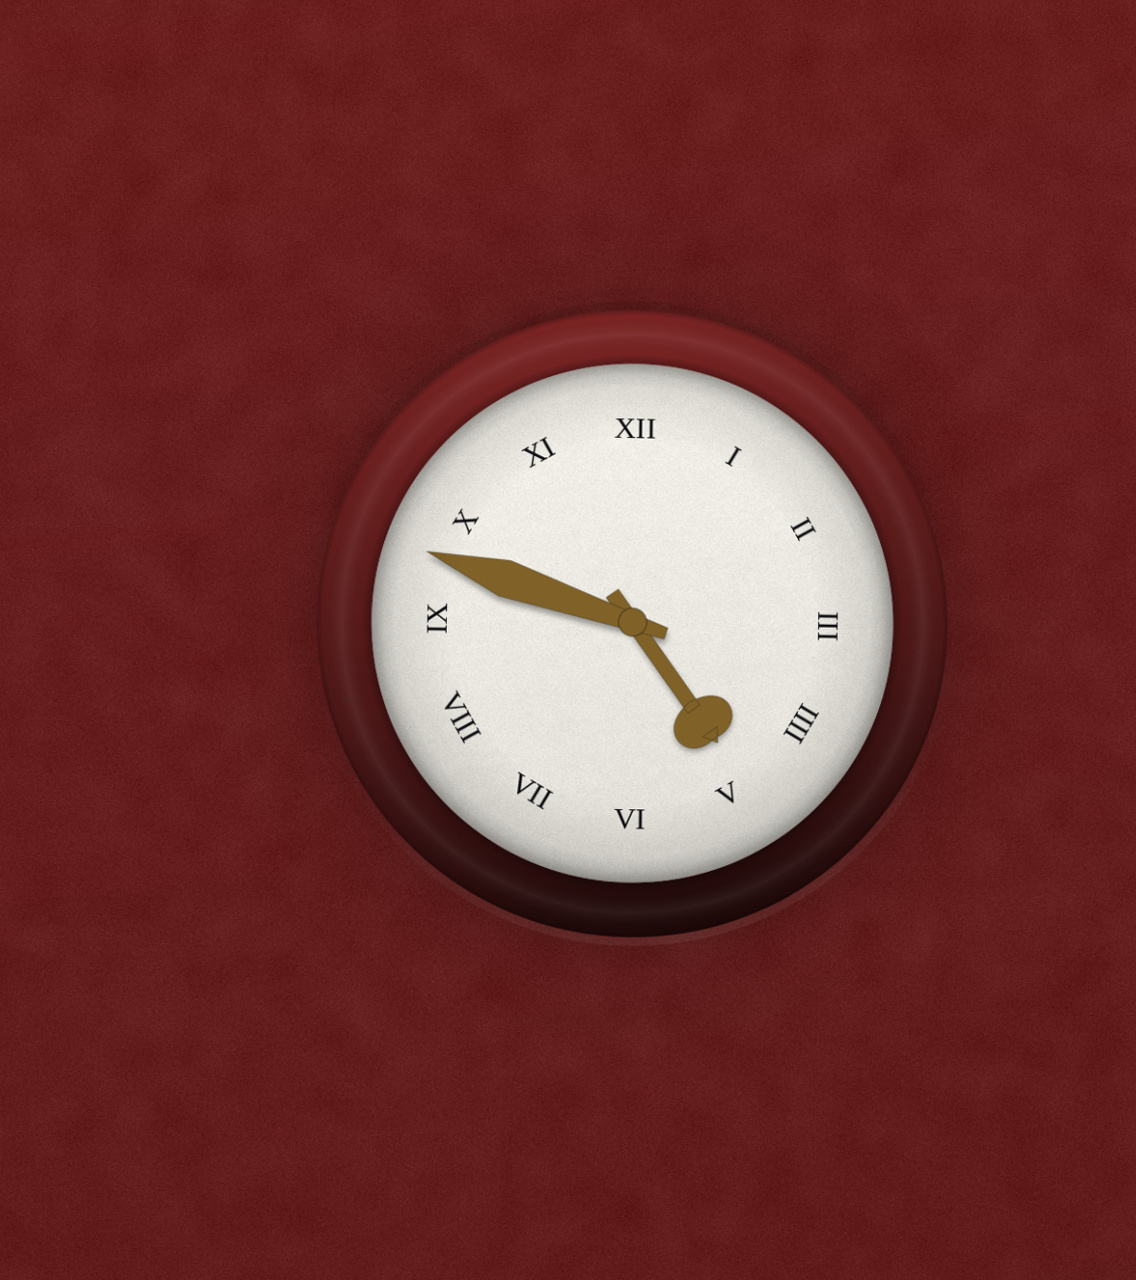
4:48
